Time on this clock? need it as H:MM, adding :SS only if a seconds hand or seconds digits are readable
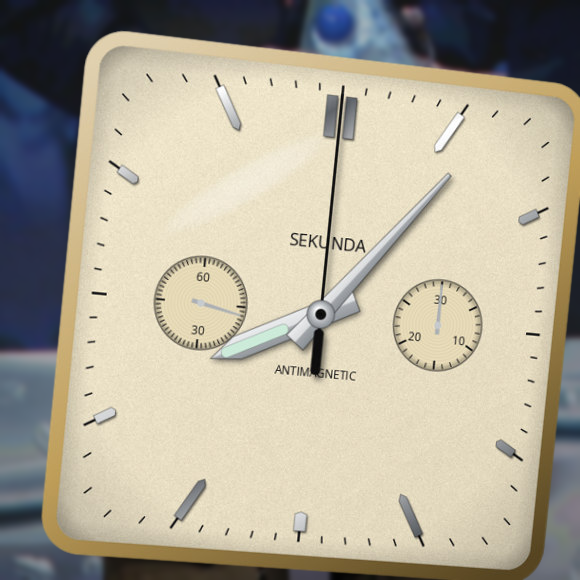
8:06:17
